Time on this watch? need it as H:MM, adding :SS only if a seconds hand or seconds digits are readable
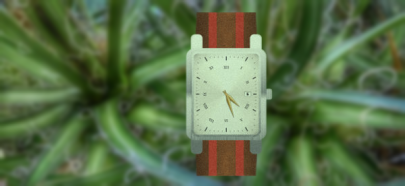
4:27
